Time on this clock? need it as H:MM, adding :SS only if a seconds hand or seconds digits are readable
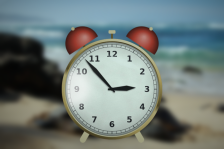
2:53
